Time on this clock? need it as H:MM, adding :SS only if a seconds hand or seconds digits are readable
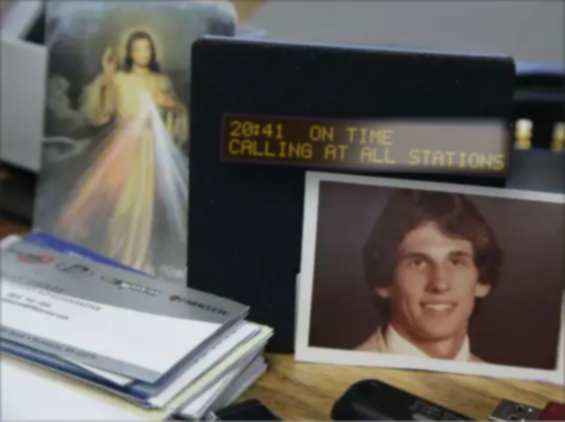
20:41
